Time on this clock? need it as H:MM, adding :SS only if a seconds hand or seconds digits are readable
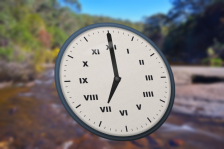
7:00
